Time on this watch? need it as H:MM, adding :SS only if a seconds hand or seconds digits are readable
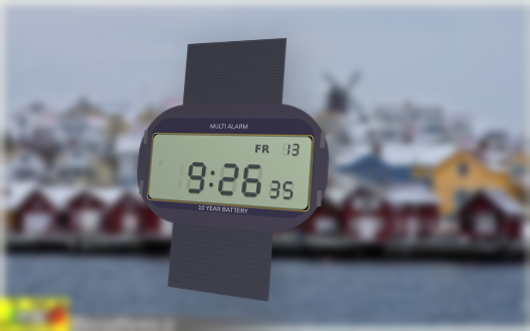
9:26:35
